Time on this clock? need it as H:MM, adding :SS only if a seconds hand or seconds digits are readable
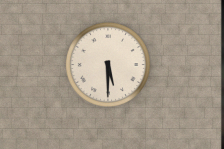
5:30
